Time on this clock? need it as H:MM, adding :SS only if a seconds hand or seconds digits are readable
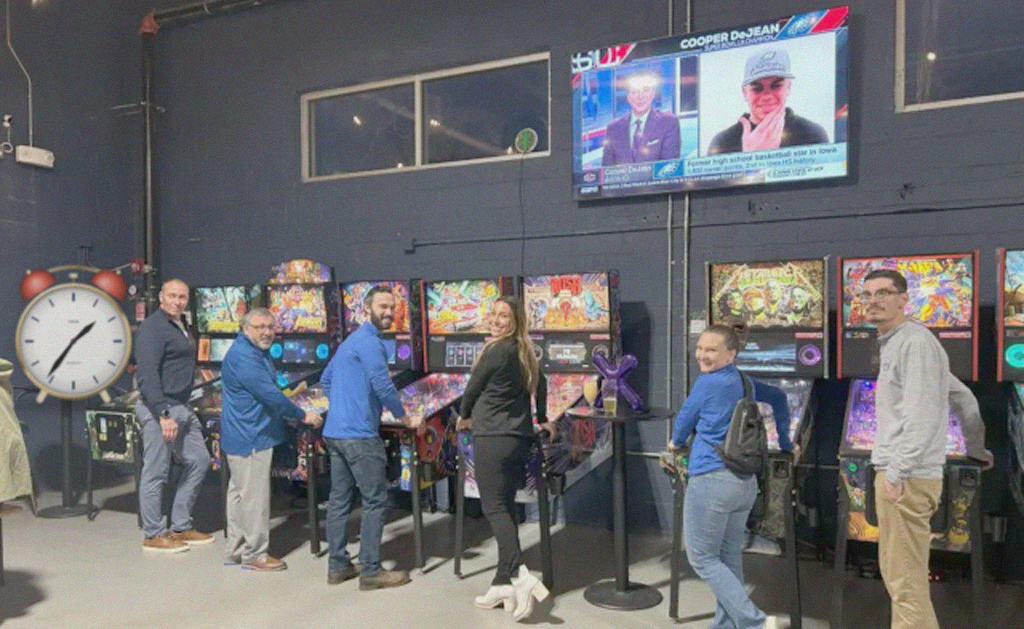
1:36
